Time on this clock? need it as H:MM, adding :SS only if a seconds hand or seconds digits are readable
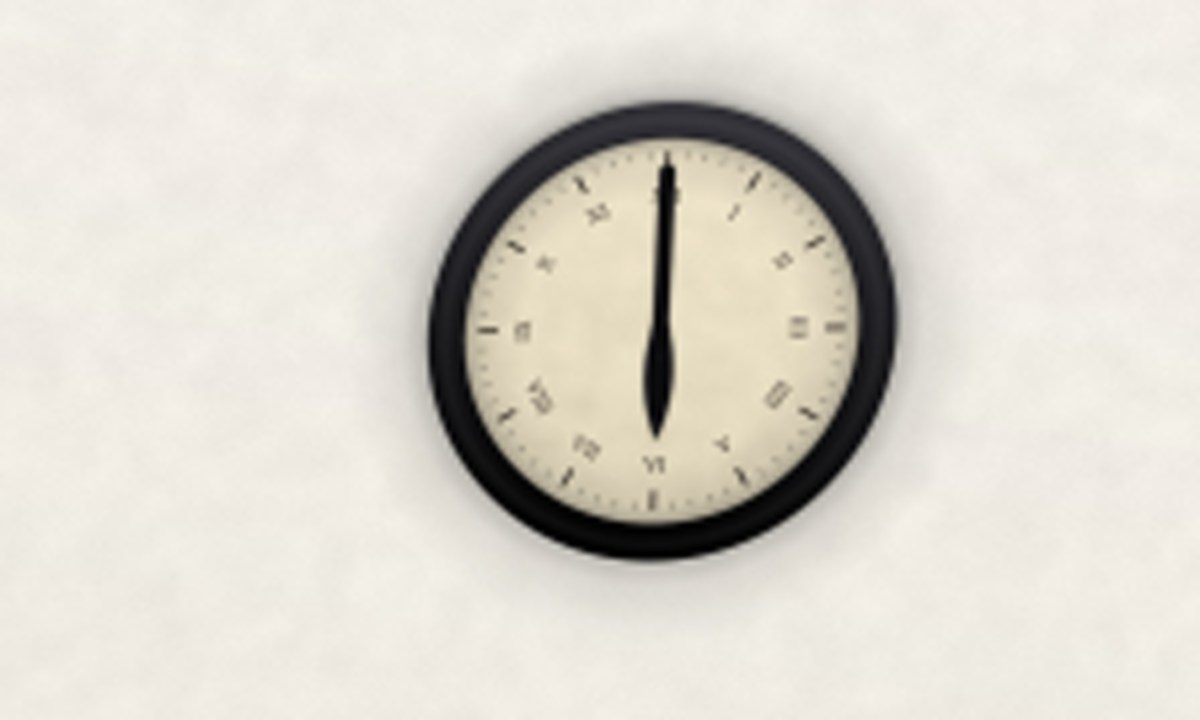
6:00
